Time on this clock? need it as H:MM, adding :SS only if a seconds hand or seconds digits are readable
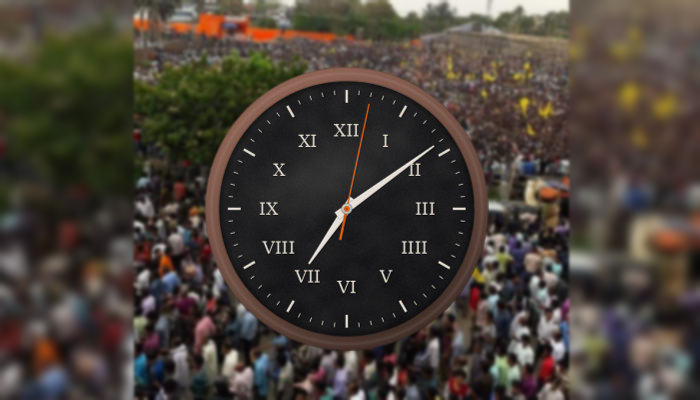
7:09:02
